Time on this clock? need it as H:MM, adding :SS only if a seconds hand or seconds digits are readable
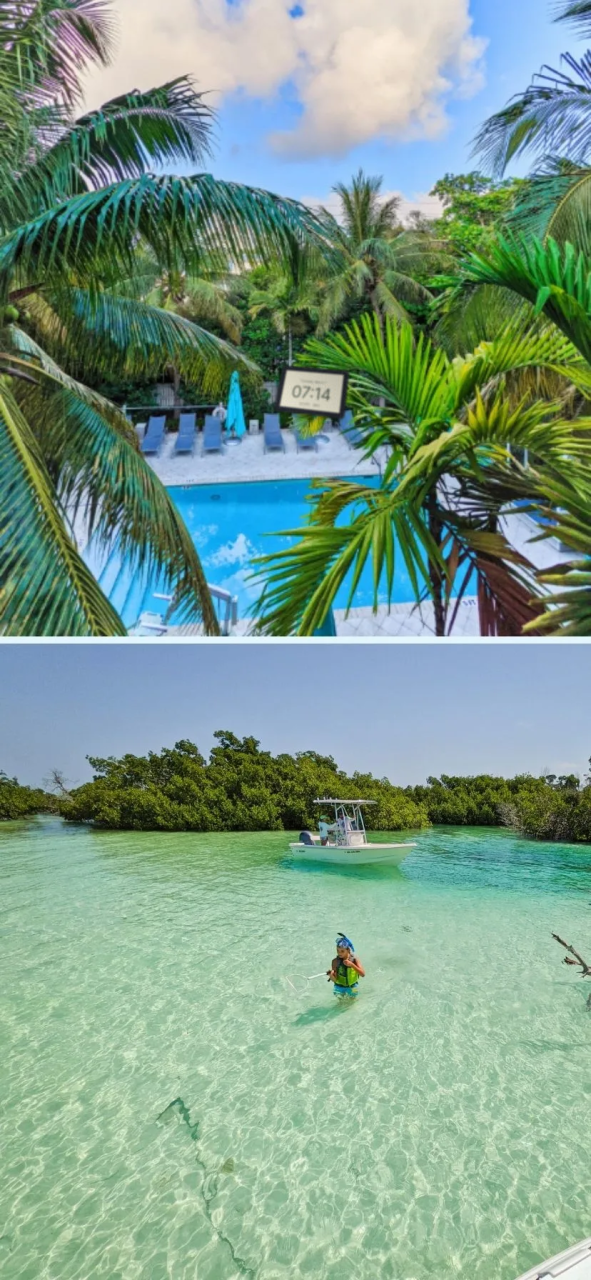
7:14
